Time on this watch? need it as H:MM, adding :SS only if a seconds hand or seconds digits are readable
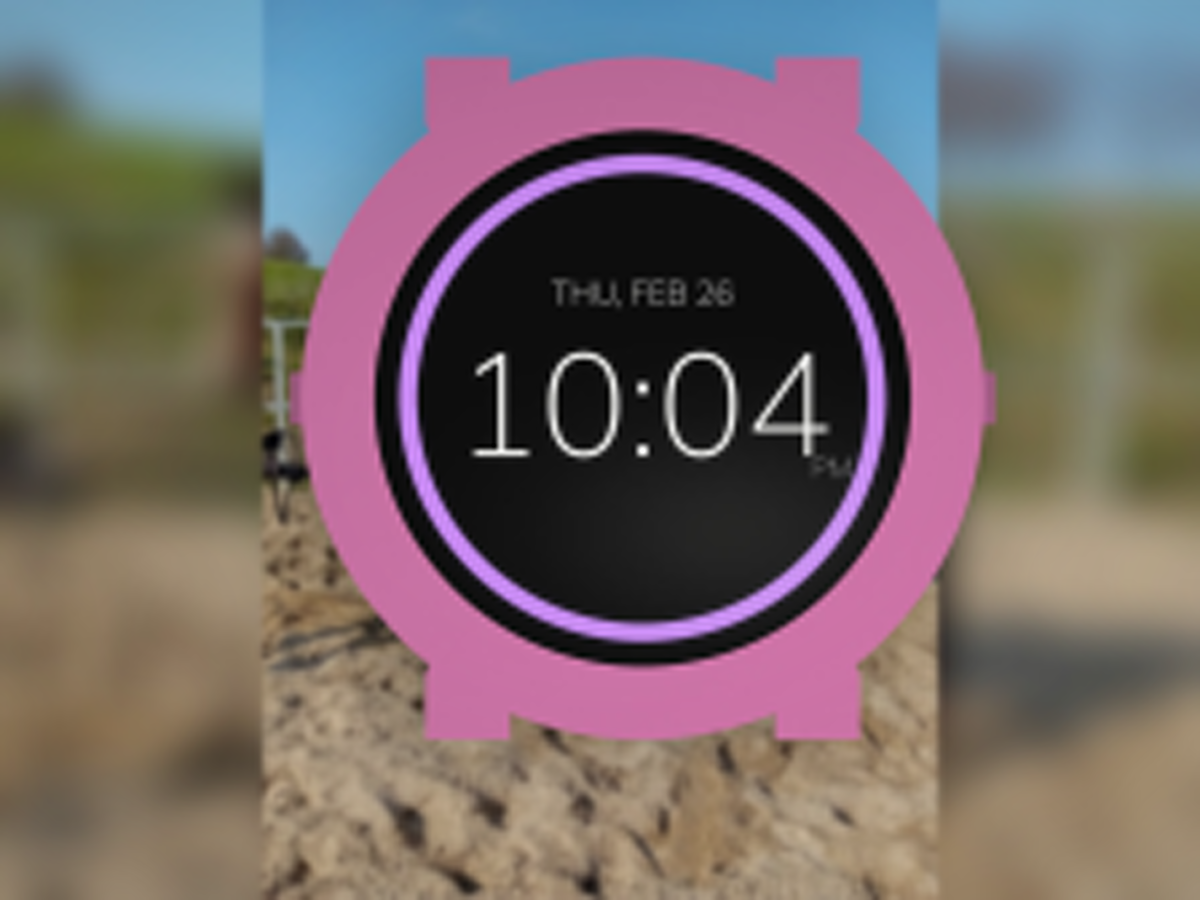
10:04
